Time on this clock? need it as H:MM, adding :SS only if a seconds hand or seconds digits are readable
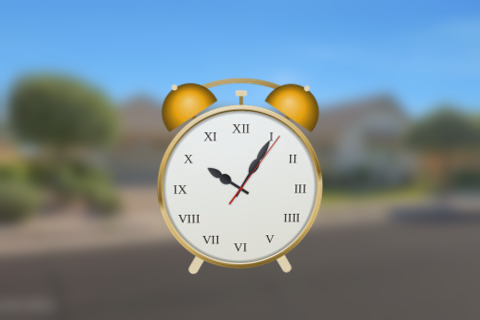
10:05:06
